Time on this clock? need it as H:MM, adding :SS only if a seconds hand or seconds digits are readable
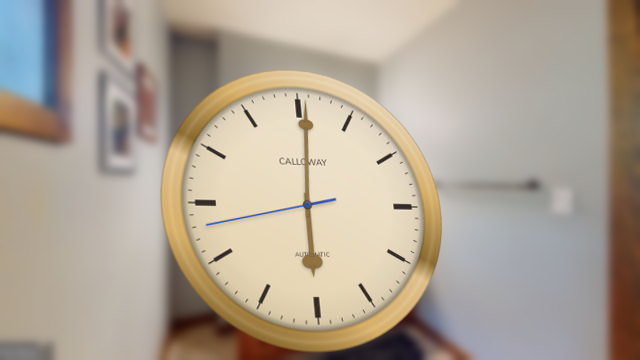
6:00:43
